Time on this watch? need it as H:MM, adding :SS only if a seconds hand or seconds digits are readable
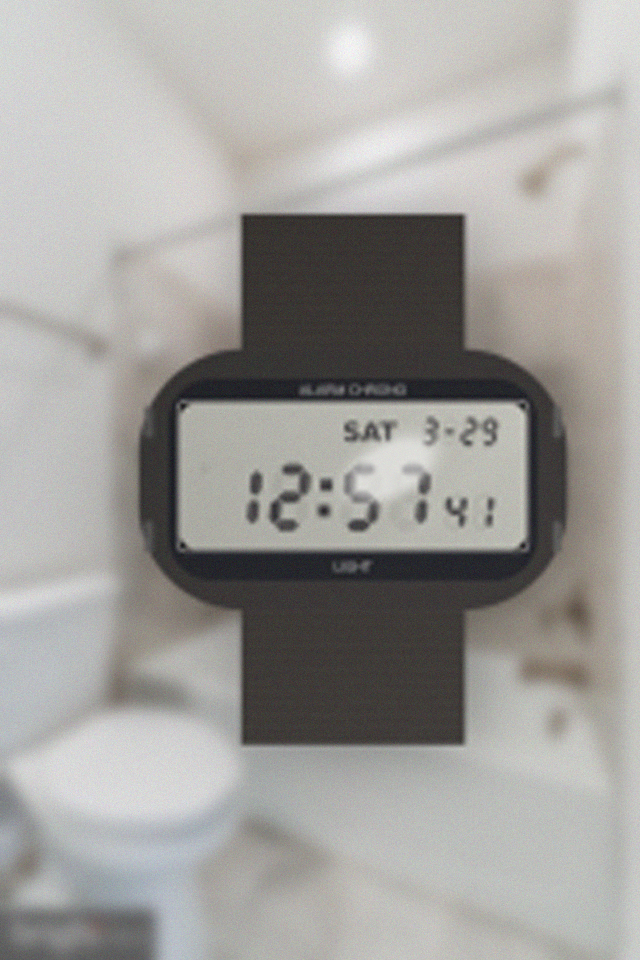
12:57:41
